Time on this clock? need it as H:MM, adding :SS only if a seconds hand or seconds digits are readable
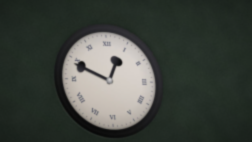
12:49
